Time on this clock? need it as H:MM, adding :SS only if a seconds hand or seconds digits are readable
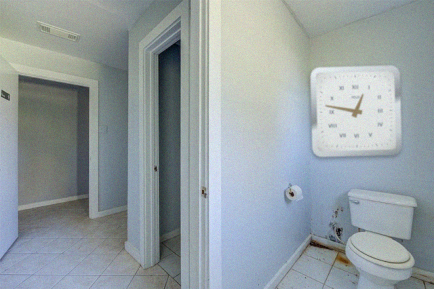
12:47
